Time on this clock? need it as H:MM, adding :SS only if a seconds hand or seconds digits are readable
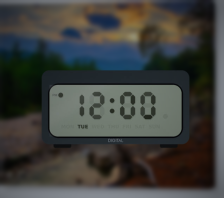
12:00
